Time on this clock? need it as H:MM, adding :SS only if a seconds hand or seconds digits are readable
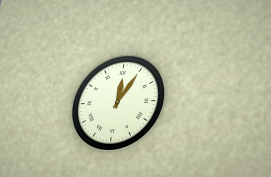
12:05
